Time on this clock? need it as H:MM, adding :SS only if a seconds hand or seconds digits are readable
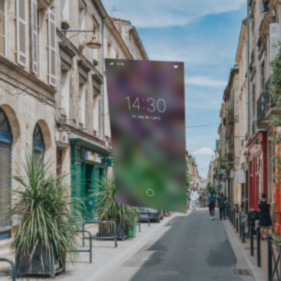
14:30
